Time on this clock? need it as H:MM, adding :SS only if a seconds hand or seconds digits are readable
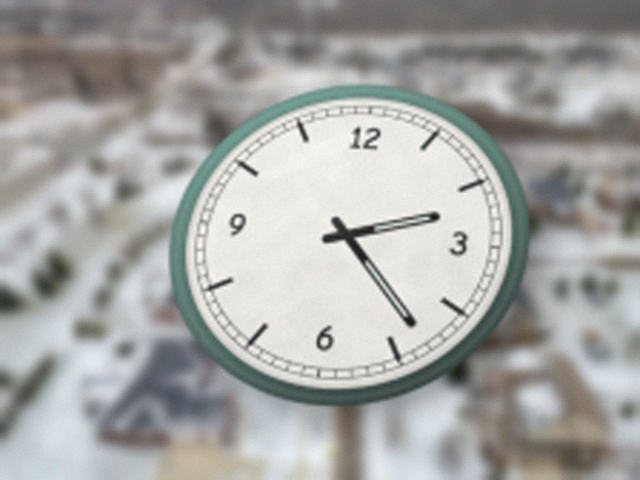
2:23
